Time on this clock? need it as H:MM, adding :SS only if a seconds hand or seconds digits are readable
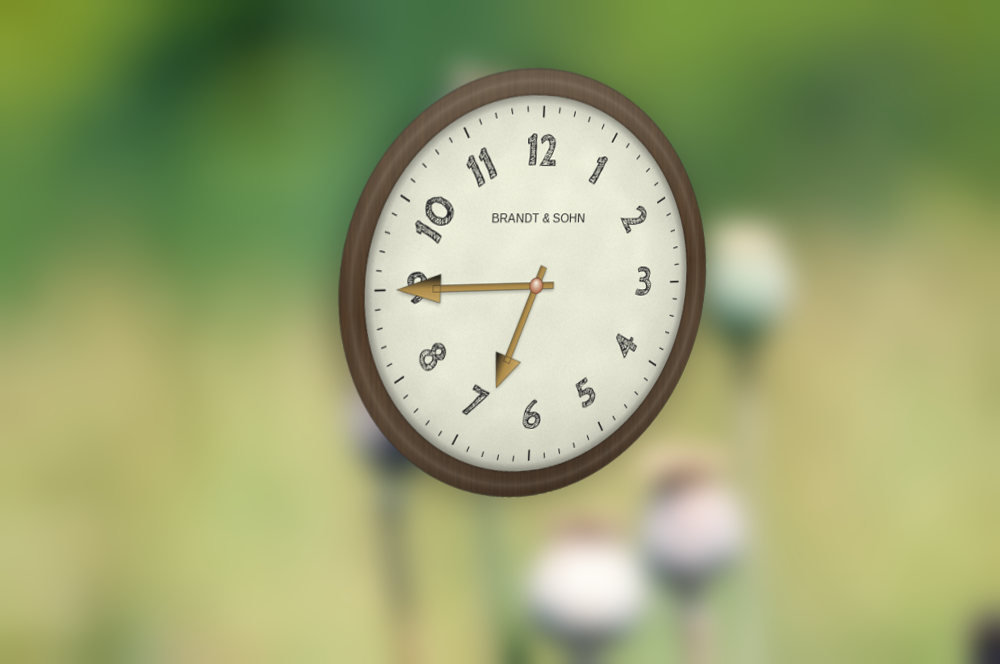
6:45
